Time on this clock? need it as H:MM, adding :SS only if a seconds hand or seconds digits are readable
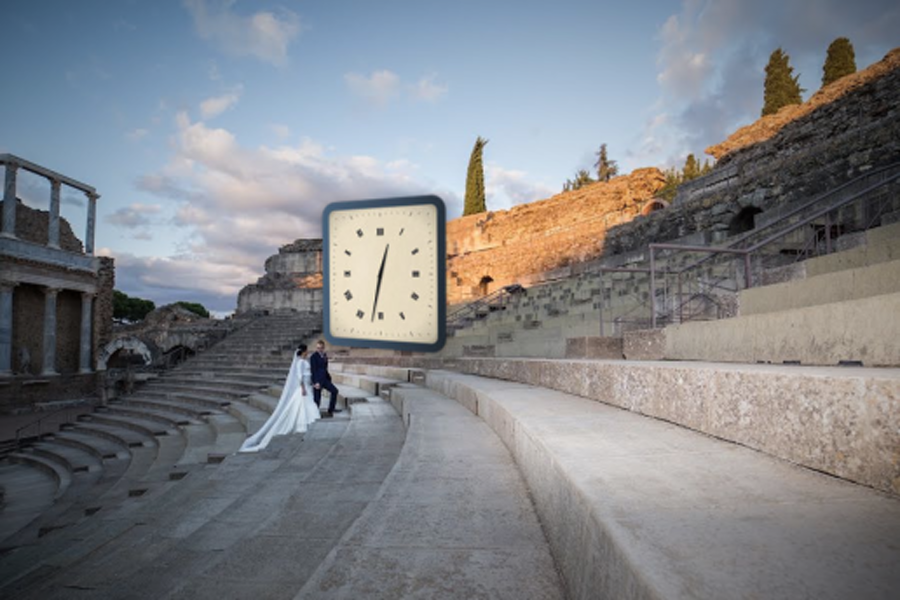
12:32
